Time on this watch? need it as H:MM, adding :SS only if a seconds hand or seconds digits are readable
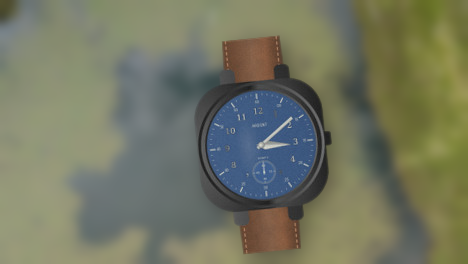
3:09
